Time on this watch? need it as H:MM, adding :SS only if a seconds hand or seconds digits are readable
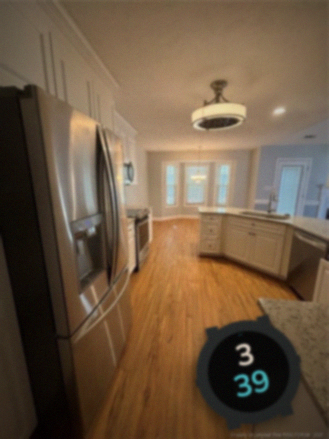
3:39
